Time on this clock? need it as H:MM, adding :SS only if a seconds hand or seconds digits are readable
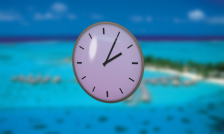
2:05
